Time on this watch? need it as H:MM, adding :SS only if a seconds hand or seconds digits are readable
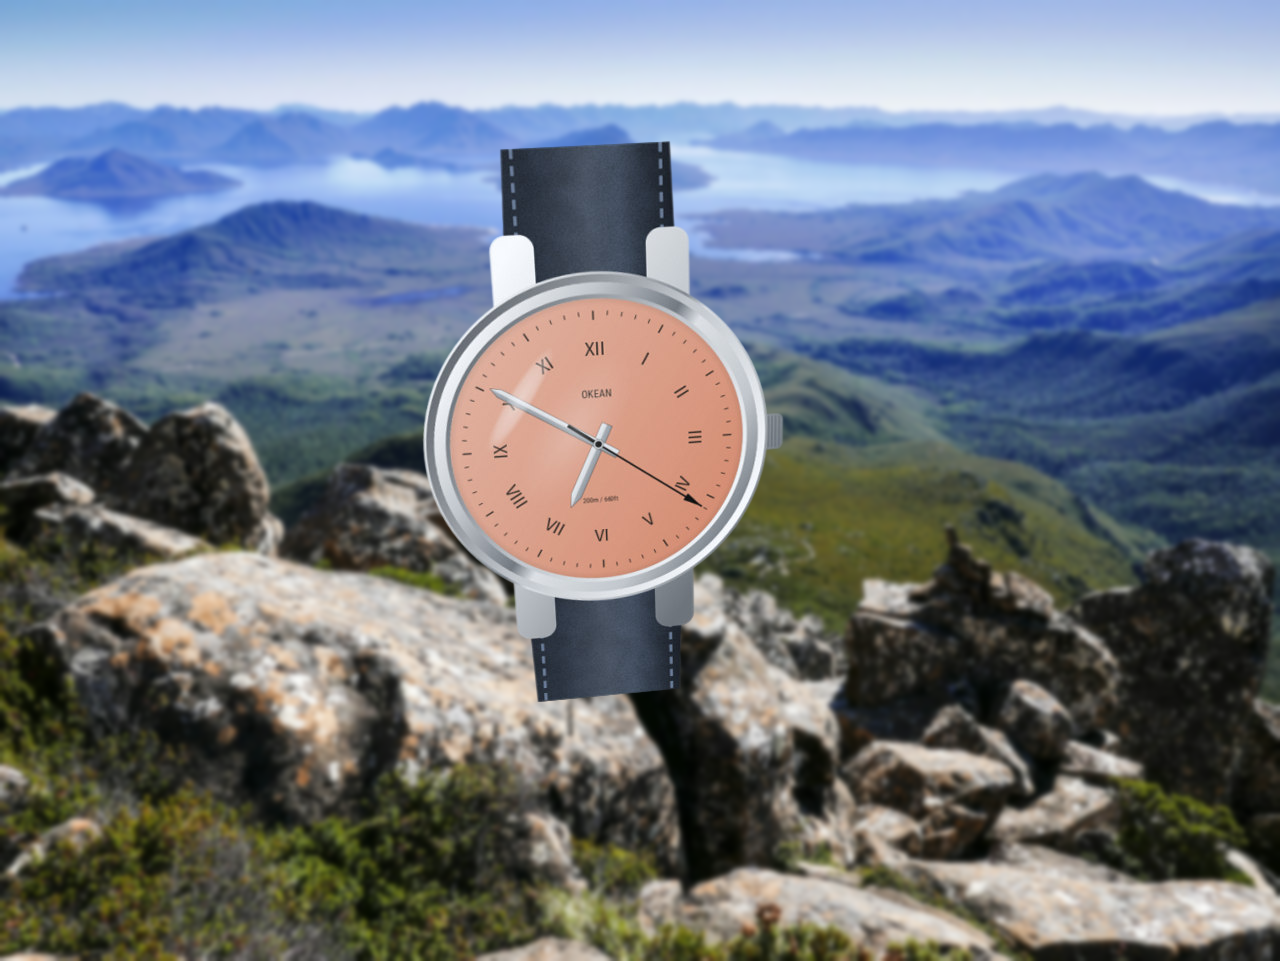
6:50:21
